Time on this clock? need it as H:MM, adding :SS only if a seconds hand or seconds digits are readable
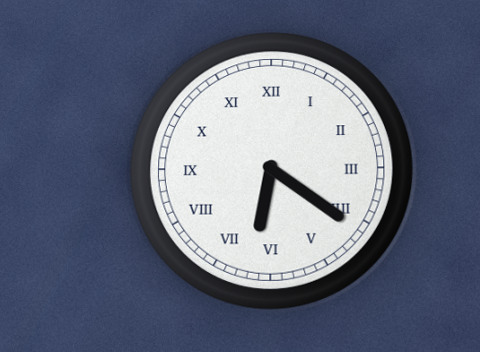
6:21
